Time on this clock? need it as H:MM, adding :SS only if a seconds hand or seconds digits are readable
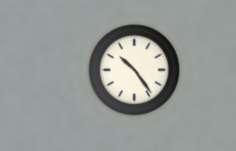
10:24
